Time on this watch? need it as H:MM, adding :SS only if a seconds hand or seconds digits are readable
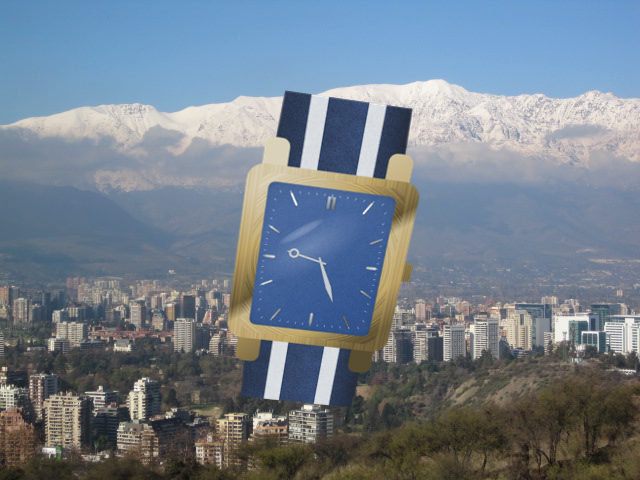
9:26
